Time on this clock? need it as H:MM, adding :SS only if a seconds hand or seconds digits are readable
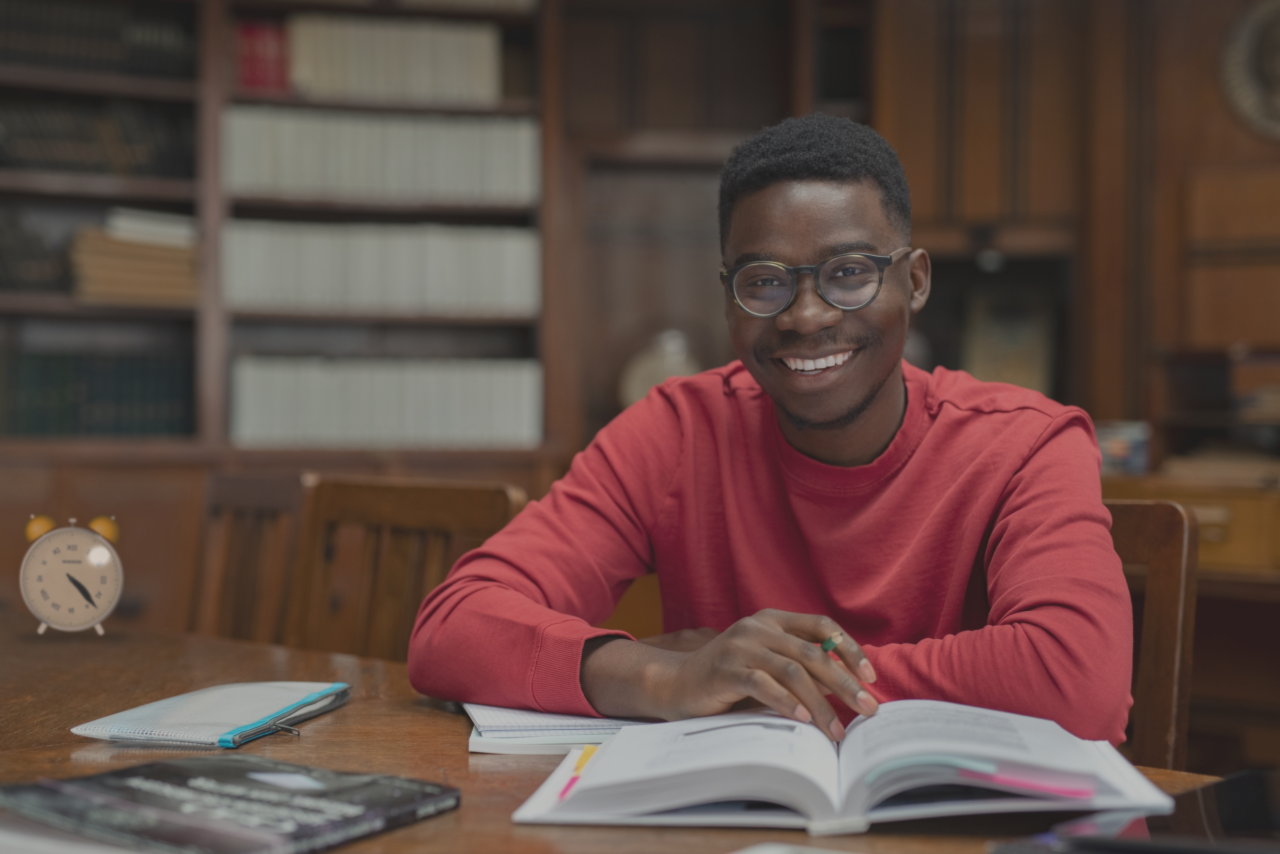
4:23
